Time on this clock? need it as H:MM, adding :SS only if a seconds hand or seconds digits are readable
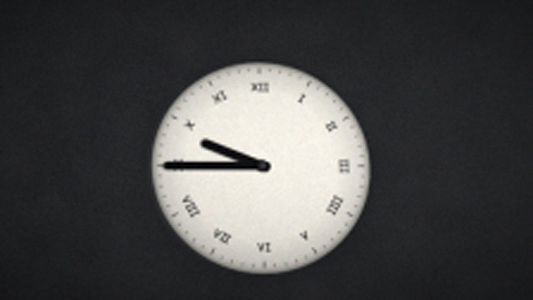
9:45
